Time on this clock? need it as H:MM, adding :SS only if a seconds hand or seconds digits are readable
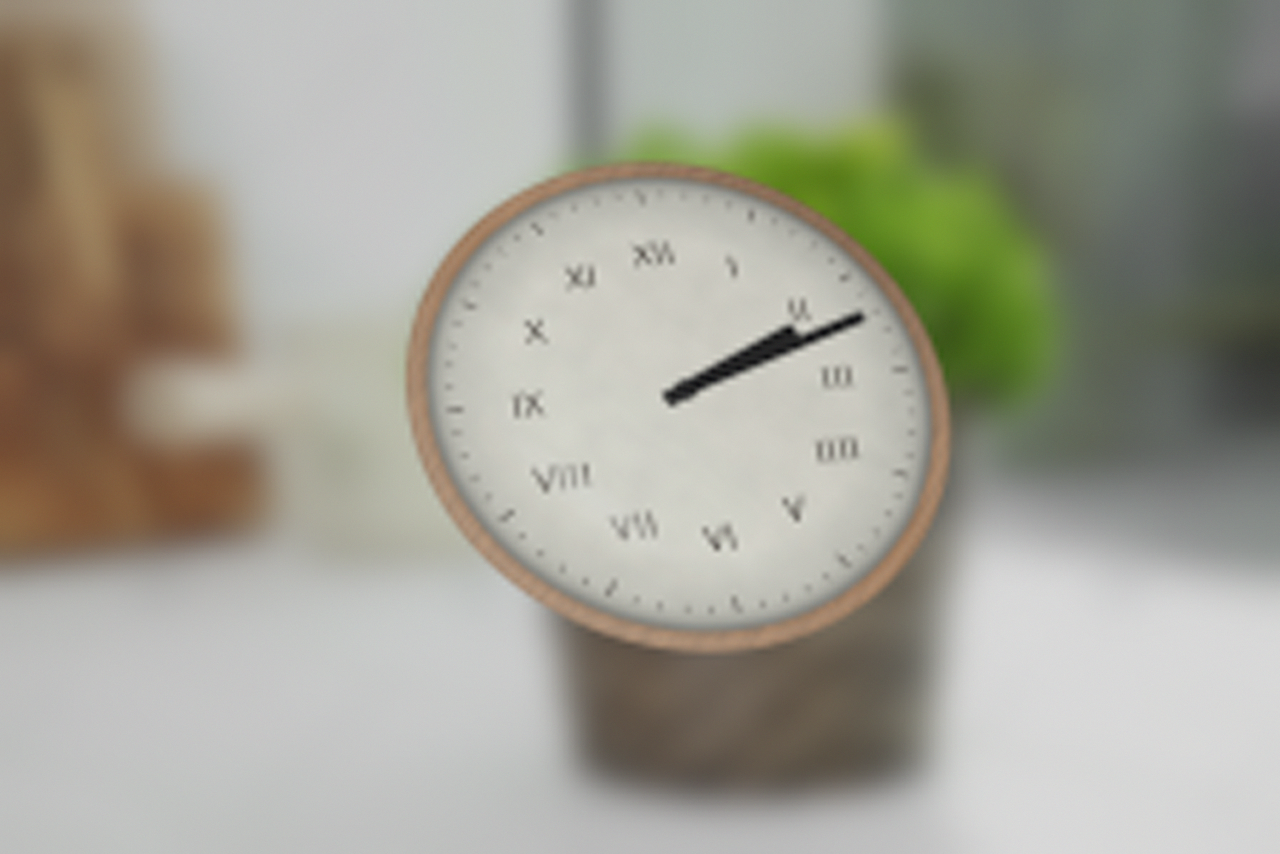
2:12
